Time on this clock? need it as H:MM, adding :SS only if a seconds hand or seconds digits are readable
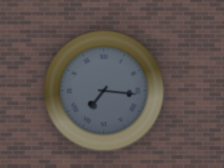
7:16
